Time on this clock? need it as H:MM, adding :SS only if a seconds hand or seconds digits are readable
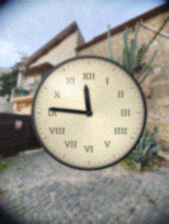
11:46
